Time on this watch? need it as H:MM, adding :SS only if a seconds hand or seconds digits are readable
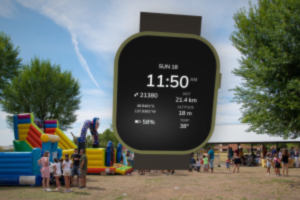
11:50
